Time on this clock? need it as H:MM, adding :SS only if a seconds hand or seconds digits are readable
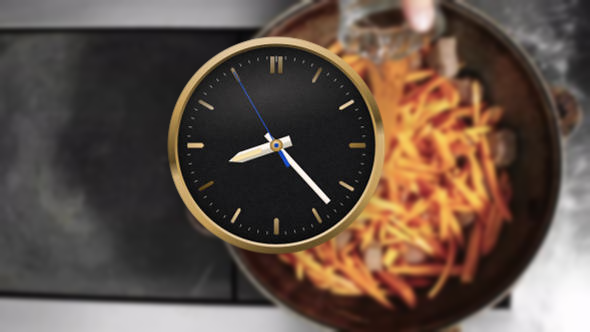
8:22:55
